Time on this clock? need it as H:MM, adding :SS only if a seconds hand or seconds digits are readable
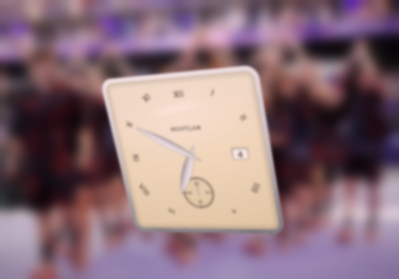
6:50
